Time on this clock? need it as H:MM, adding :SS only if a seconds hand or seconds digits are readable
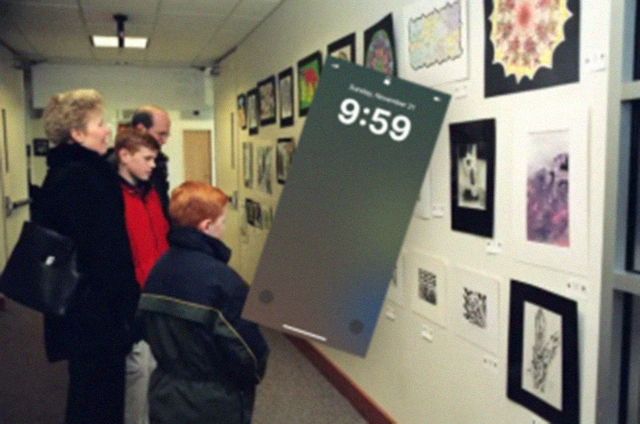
9:59
